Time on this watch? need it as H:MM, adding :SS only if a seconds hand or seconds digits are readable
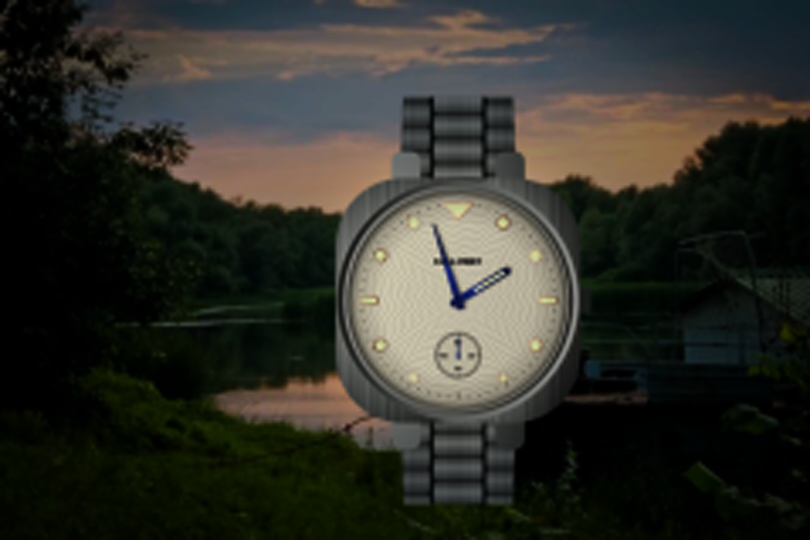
1:57
